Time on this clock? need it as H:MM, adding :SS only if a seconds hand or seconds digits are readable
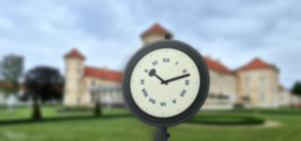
10:12
